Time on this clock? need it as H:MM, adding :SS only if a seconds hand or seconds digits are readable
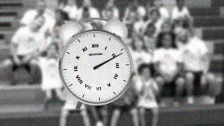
2:11
